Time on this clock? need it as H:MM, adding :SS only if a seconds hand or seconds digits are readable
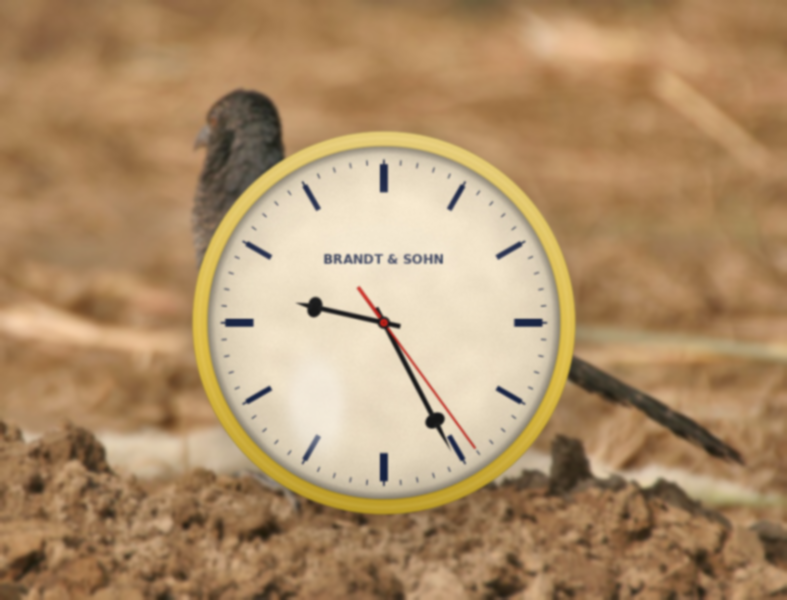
9:25:24
